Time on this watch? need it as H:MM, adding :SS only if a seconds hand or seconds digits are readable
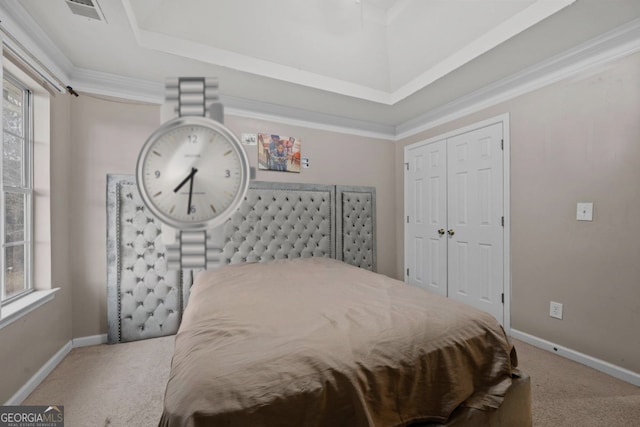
7:31
